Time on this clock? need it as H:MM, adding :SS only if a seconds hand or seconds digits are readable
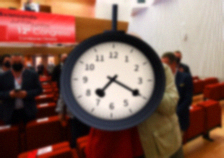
7:20
